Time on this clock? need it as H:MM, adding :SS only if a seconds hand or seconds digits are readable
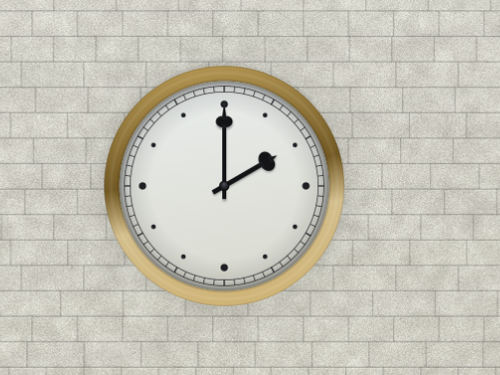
2:00
